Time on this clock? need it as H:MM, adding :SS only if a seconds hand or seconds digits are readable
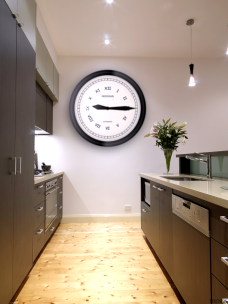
9:15
